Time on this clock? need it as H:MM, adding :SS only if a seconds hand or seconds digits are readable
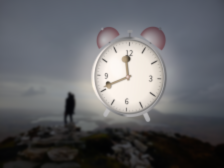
11:41
